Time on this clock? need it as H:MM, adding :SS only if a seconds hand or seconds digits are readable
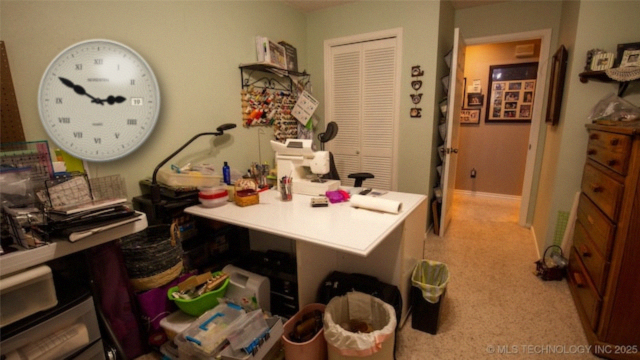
2:50
